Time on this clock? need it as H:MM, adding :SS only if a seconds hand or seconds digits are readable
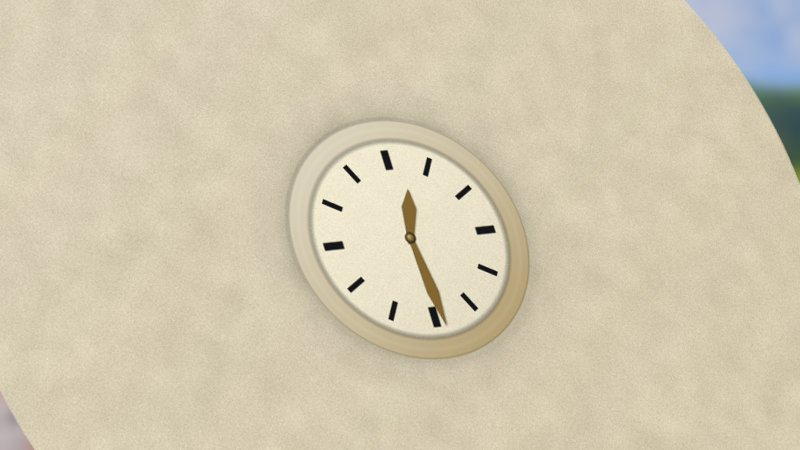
12:29
